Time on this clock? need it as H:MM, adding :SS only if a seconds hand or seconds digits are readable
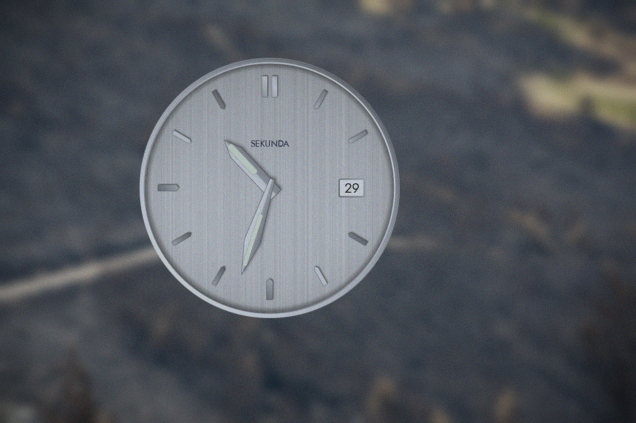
10:33
